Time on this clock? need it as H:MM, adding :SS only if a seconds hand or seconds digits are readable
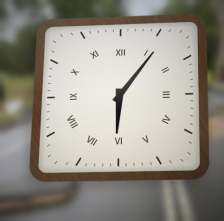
6:06
